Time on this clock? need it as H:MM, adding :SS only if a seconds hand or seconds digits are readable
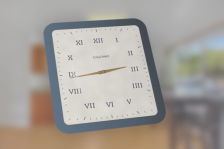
2:44
